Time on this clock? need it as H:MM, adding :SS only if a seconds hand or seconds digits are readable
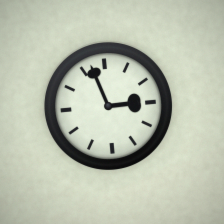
2:57
